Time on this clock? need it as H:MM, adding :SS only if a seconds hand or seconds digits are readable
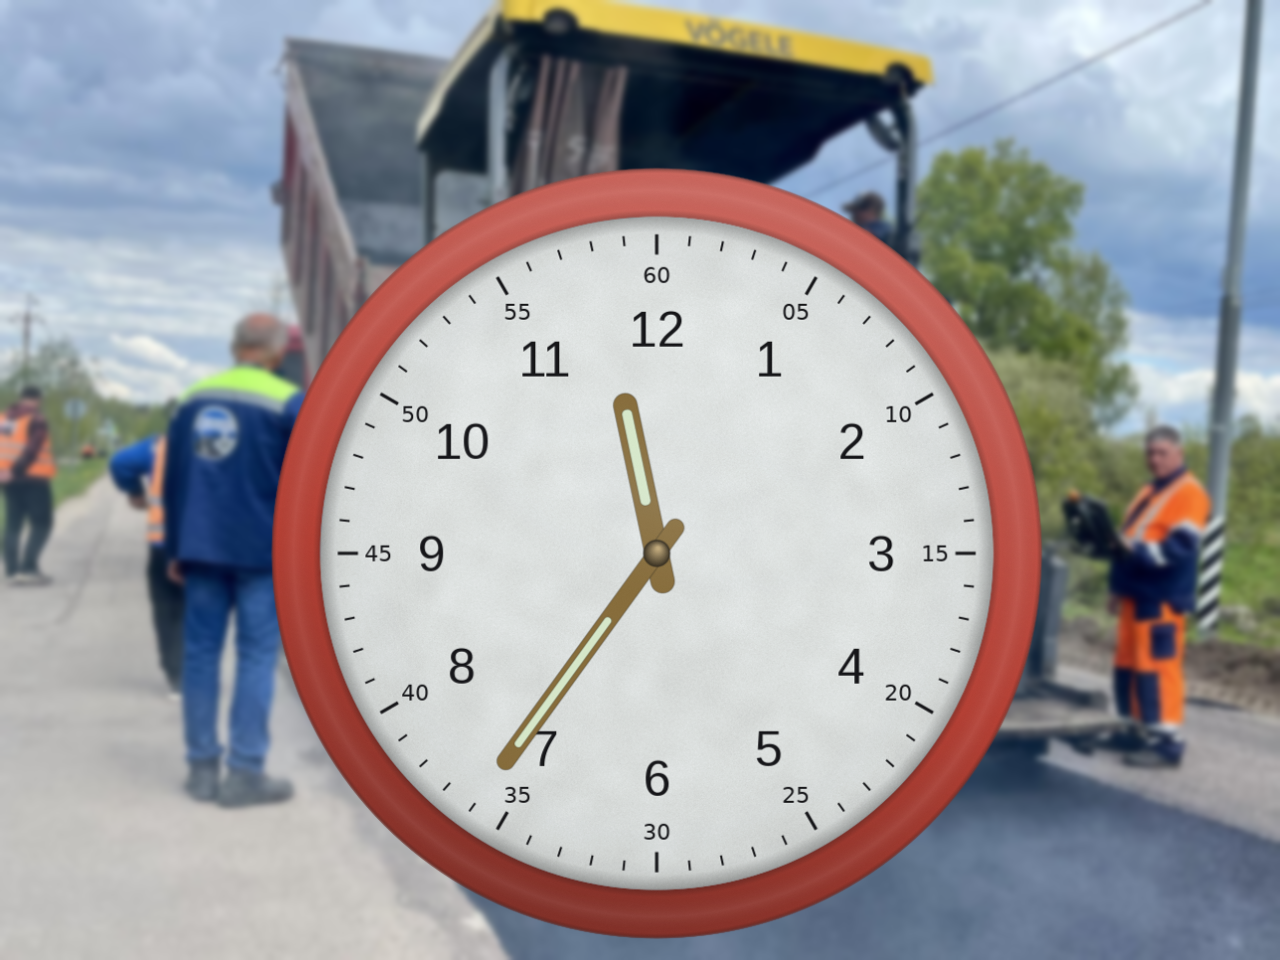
11:36
